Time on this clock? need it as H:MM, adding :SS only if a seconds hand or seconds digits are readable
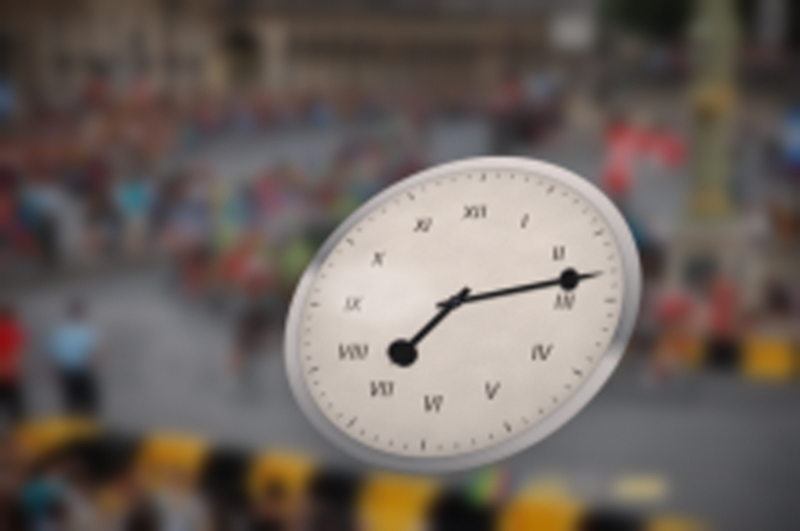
7:13
